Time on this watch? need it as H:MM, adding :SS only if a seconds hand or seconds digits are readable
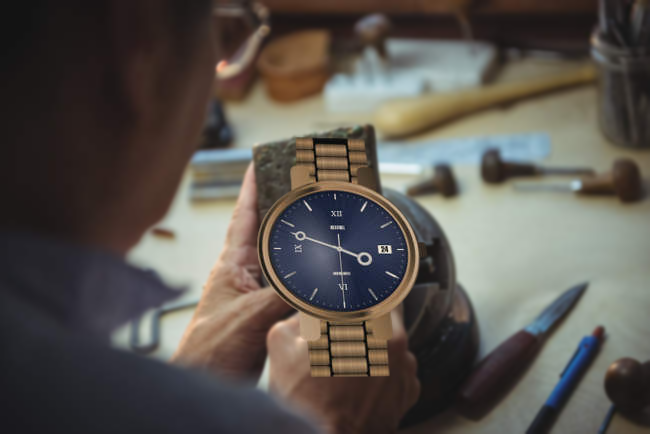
3:48:30
